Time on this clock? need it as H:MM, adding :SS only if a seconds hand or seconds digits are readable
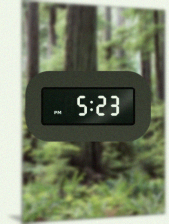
5:23
